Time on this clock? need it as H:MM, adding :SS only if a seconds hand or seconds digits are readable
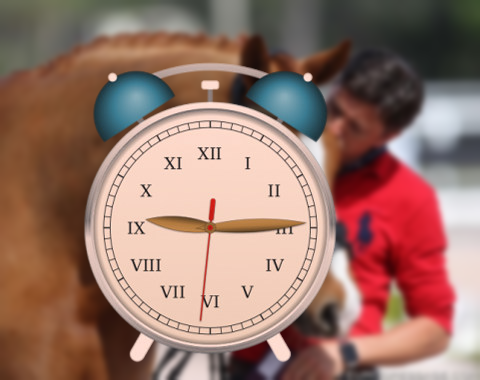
9:14:31
